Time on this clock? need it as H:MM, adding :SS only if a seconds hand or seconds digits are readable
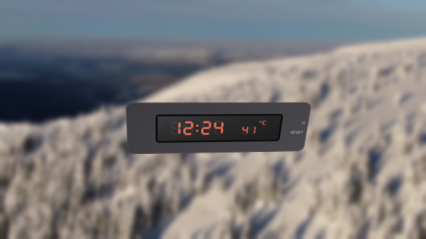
12:24
